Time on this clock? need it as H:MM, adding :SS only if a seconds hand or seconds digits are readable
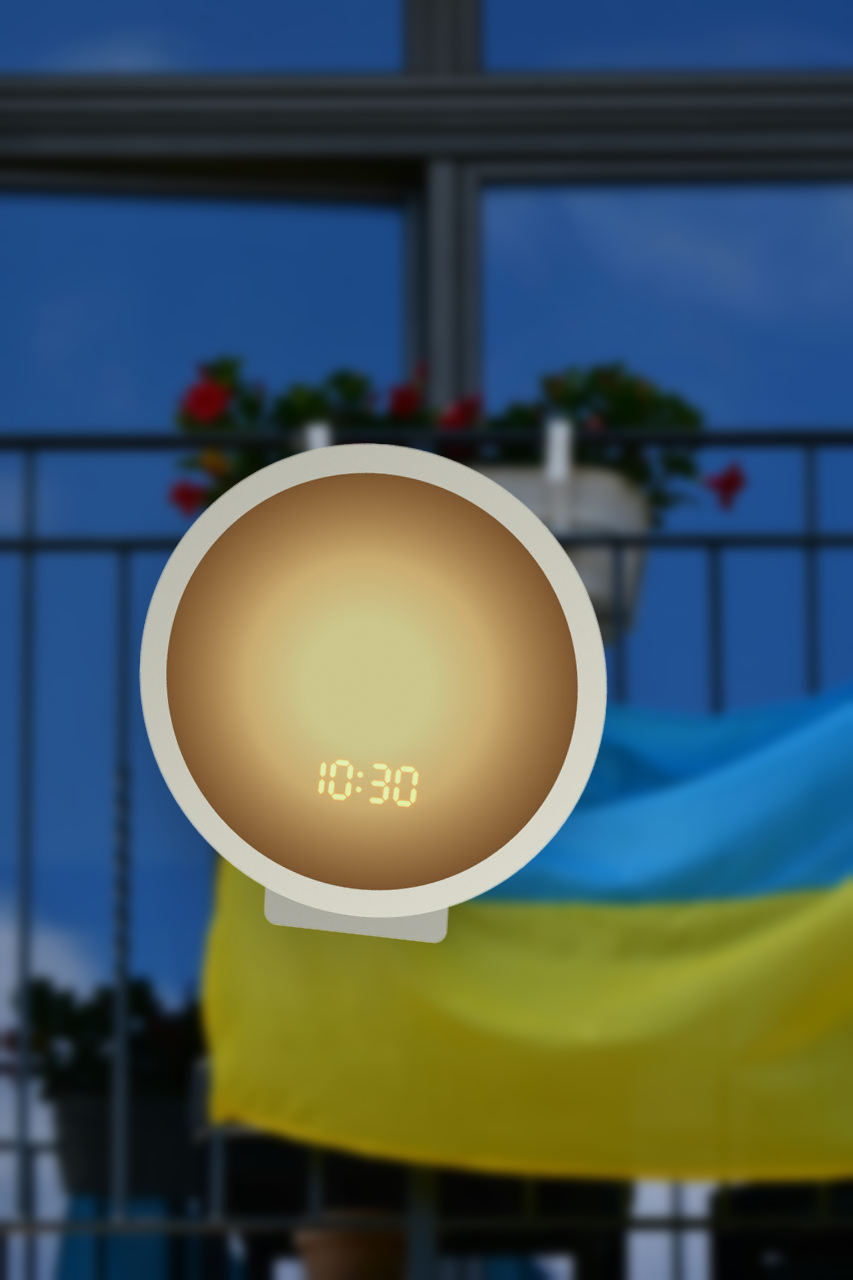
10:30
